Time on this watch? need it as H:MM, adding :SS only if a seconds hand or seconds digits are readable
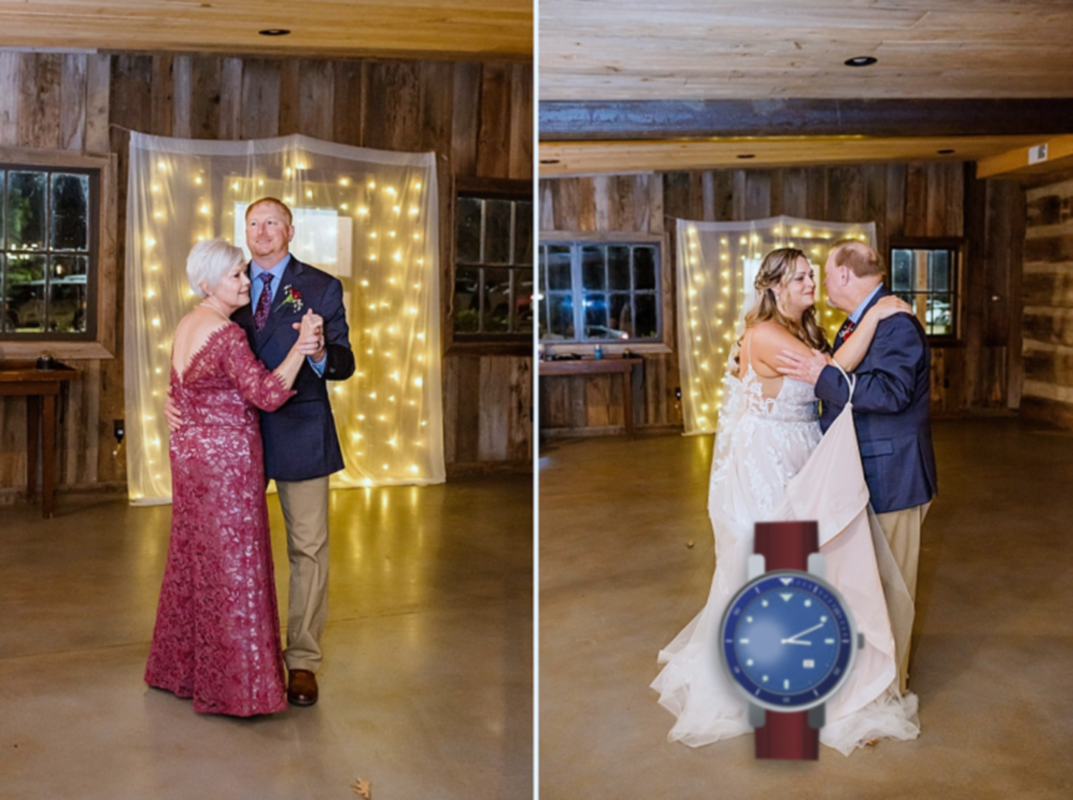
3:11
